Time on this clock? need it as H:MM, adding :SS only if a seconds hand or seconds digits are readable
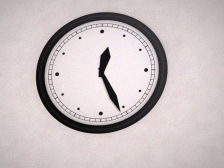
12:26
